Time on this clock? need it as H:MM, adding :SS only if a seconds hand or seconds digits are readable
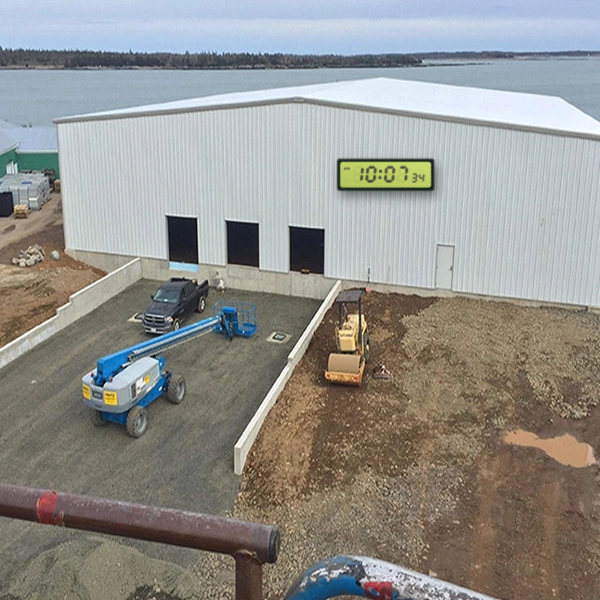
10:07:34
